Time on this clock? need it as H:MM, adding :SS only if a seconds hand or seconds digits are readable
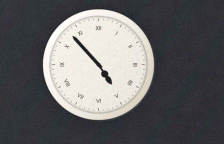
4:53
